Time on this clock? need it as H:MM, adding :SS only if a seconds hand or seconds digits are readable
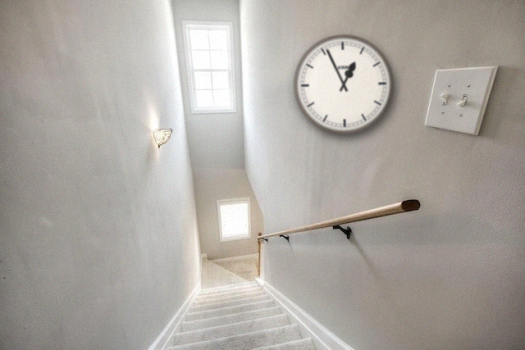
12:56
